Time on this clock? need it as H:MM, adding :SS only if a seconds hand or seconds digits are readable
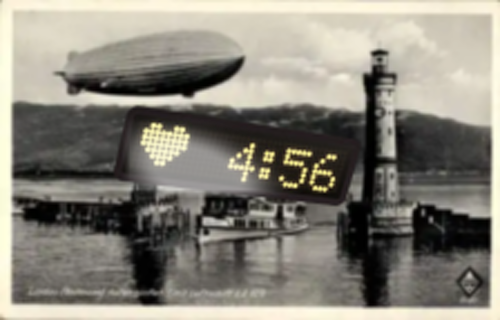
4:56
